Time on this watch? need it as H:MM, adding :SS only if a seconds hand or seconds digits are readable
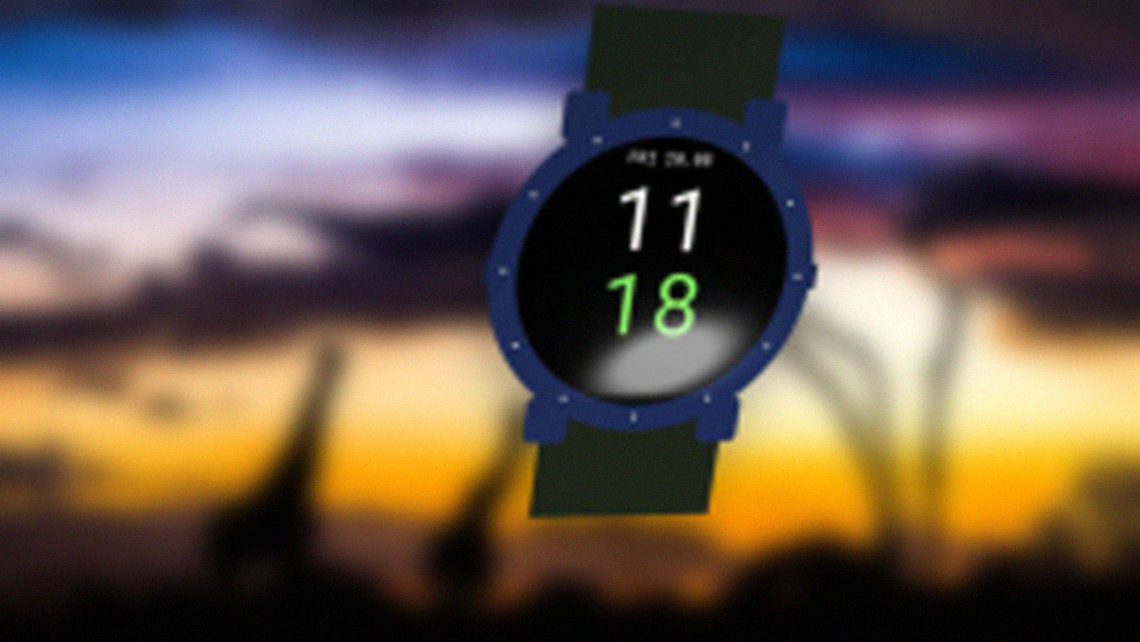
11:18
